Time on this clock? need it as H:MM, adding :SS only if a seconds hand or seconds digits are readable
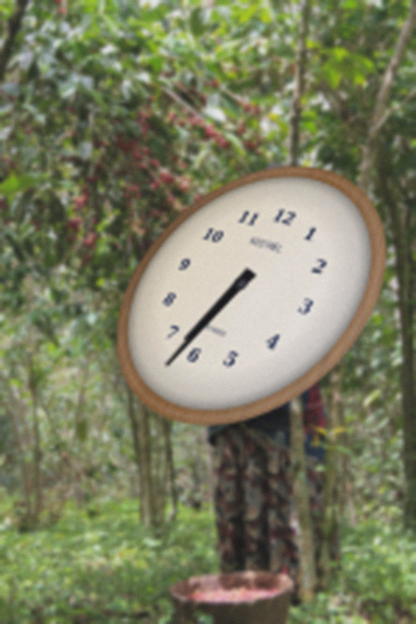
6:32
